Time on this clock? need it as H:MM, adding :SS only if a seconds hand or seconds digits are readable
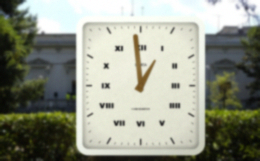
12:59
